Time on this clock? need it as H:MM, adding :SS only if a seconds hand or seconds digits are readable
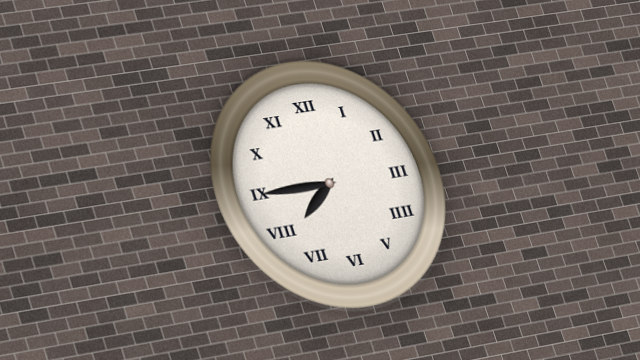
7:45
